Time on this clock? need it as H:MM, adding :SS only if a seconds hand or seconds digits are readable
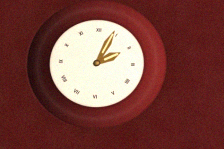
2:04
